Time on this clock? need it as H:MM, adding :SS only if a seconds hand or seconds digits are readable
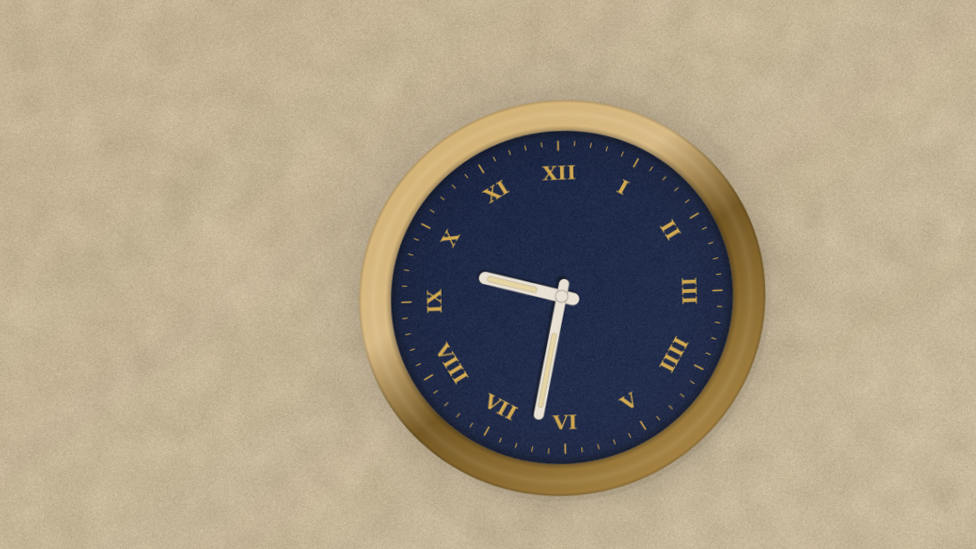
9:32
